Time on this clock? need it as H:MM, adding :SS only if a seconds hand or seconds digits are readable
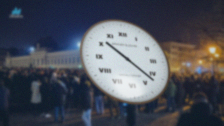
10:22
